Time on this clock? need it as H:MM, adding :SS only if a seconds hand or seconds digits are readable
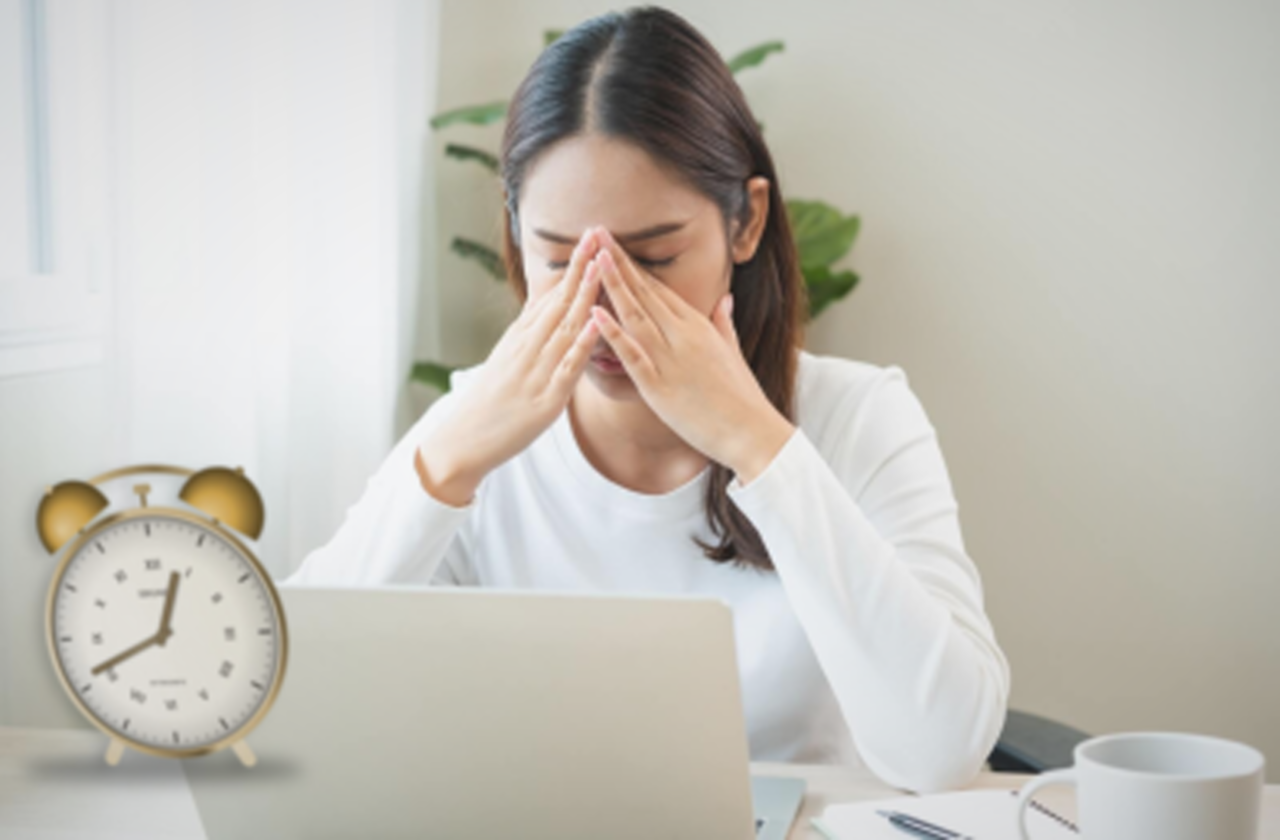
12:41
